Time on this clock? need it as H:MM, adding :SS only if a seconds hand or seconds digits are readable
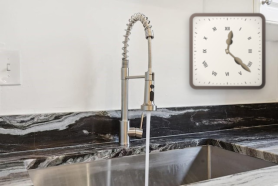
12:22
